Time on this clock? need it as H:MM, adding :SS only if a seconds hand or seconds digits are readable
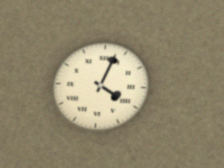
4:03
